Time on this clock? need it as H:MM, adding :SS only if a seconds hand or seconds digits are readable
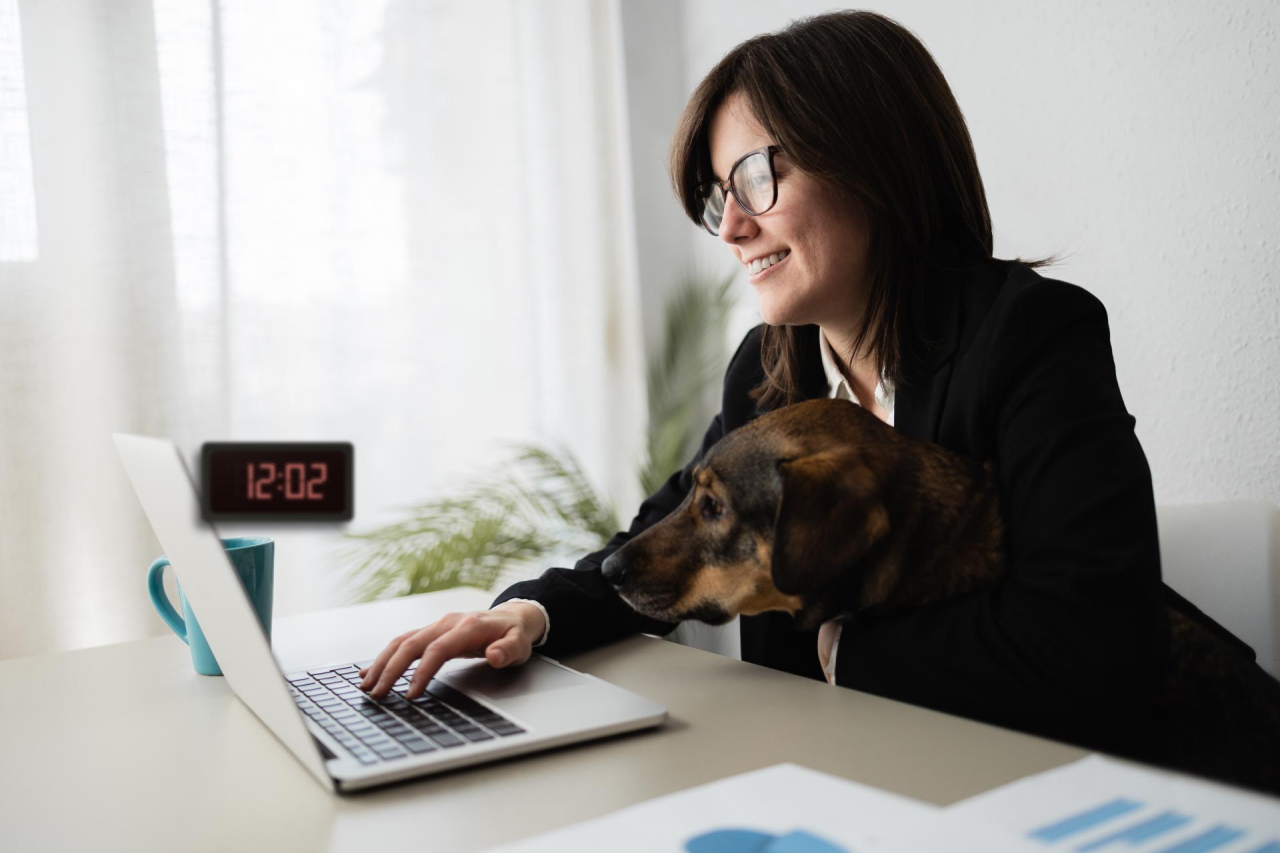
12:02
